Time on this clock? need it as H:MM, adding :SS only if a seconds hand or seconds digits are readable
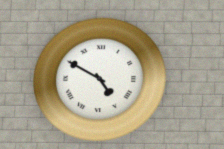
4:50
